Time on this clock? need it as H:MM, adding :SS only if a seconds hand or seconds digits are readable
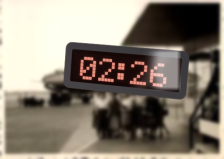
2:26
